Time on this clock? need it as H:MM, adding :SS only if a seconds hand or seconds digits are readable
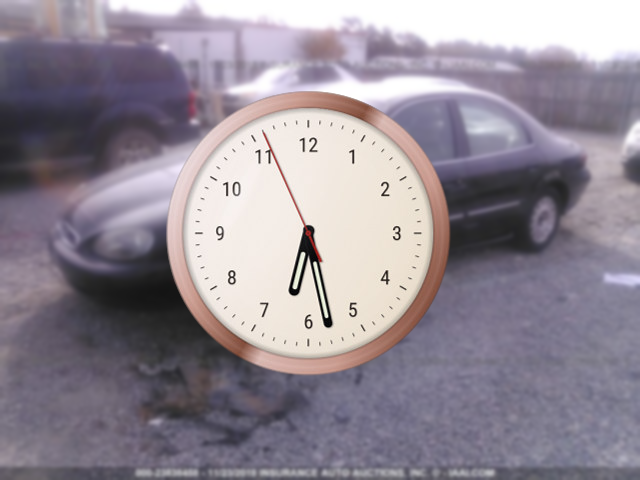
6:27:56
